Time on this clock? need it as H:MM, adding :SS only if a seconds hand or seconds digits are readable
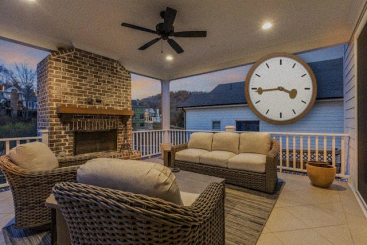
3:44
